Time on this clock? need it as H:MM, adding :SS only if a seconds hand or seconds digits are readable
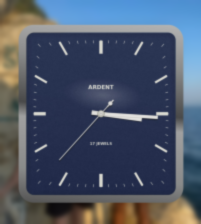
3:15:37
